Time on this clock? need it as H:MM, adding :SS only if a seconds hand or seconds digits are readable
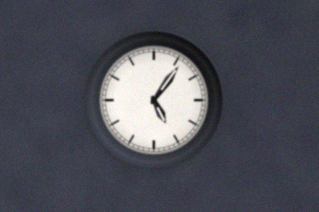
5:06
